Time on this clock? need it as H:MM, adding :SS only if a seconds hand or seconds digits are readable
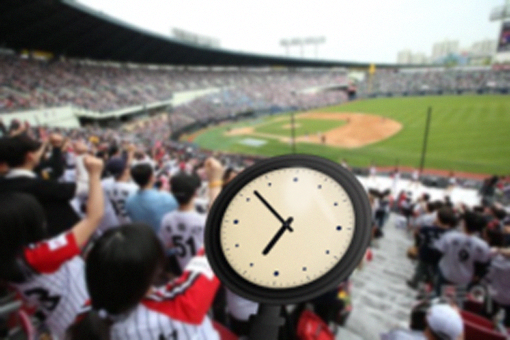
6:52
